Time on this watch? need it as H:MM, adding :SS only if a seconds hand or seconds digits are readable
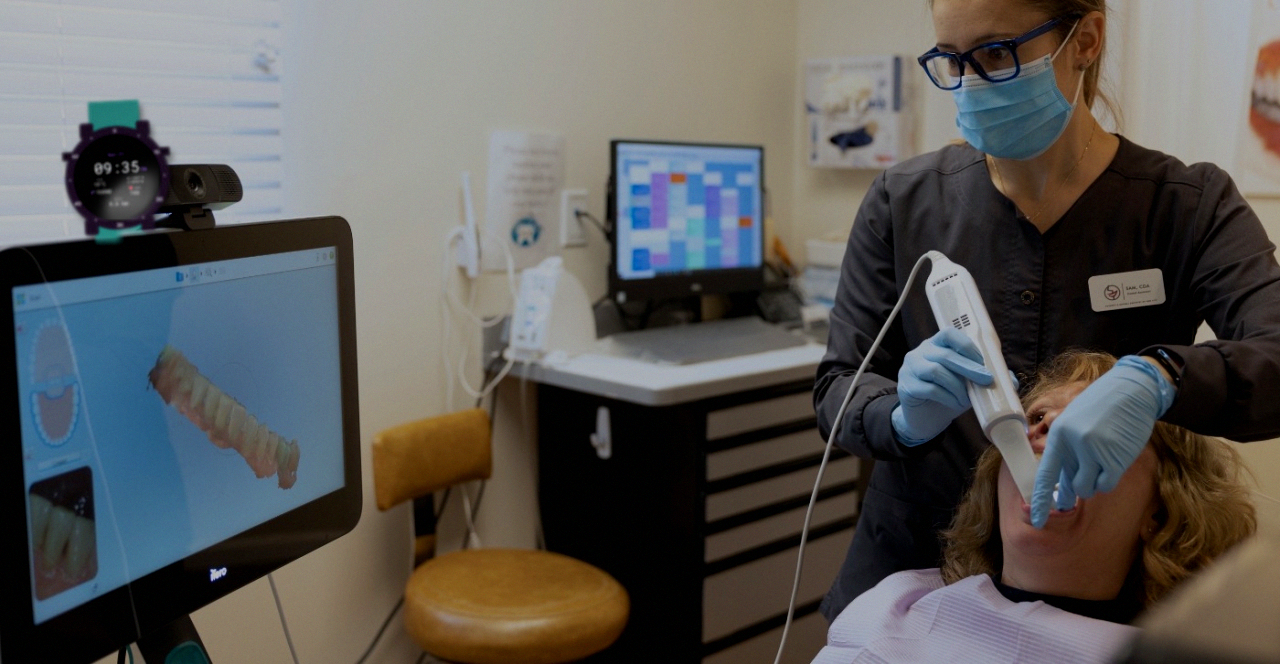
9:35
